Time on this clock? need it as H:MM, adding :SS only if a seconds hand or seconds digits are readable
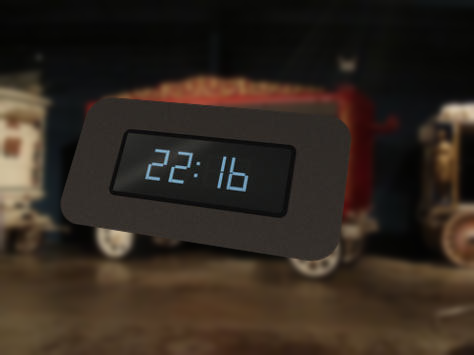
22:16
